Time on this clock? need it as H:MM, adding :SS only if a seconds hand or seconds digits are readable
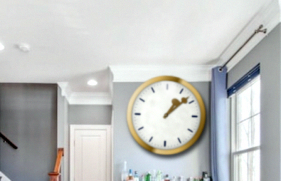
1:08
